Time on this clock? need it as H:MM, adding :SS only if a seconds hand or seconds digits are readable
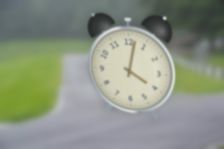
4:02
